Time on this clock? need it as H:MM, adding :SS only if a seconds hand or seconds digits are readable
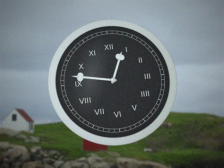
12:47
